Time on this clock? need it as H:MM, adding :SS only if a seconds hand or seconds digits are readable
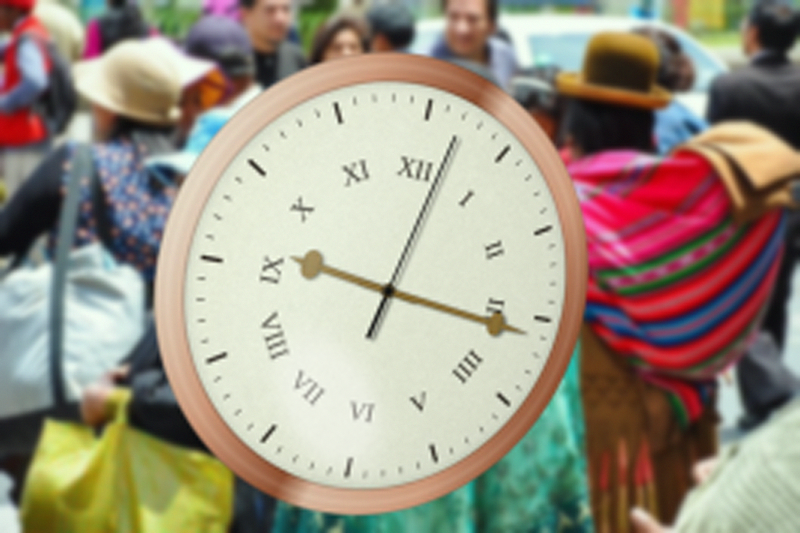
9:16:02
